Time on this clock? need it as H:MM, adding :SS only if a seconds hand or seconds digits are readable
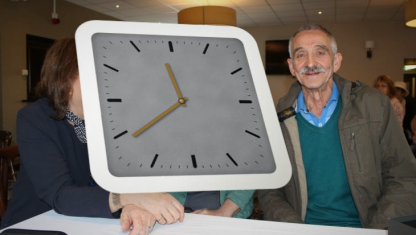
11:39
